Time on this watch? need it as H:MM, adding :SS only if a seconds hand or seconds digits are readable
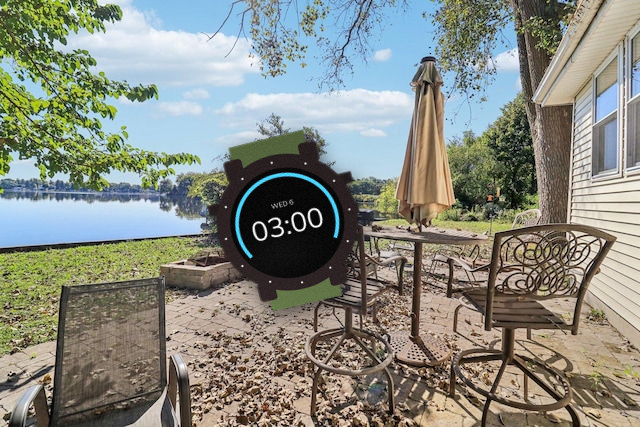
3:00
